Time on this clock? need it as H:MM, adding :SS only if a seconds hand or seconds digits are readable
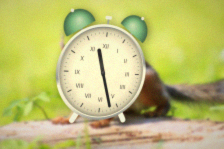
11:27
